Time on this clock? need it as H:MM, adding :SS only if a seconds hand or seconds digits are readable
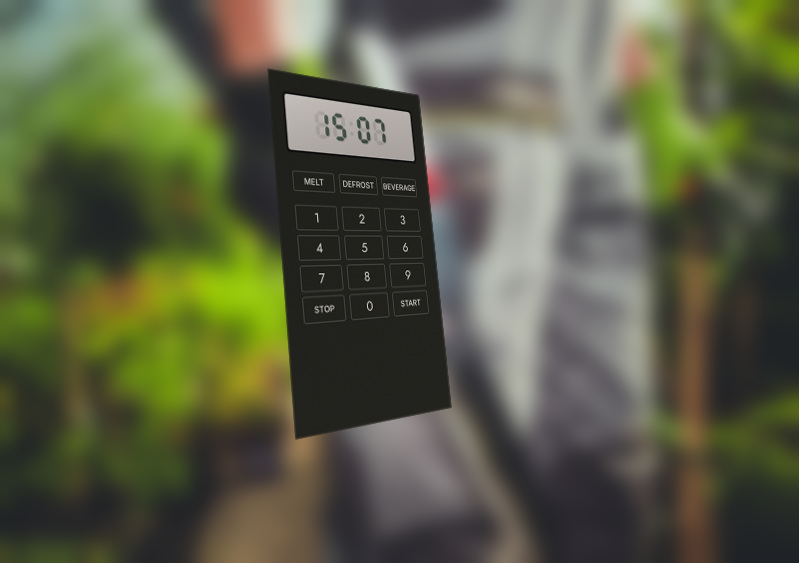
15:07
